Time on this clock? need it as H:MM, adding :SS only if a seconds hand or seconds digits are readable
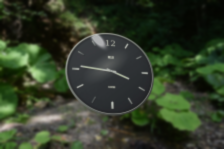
3:46
